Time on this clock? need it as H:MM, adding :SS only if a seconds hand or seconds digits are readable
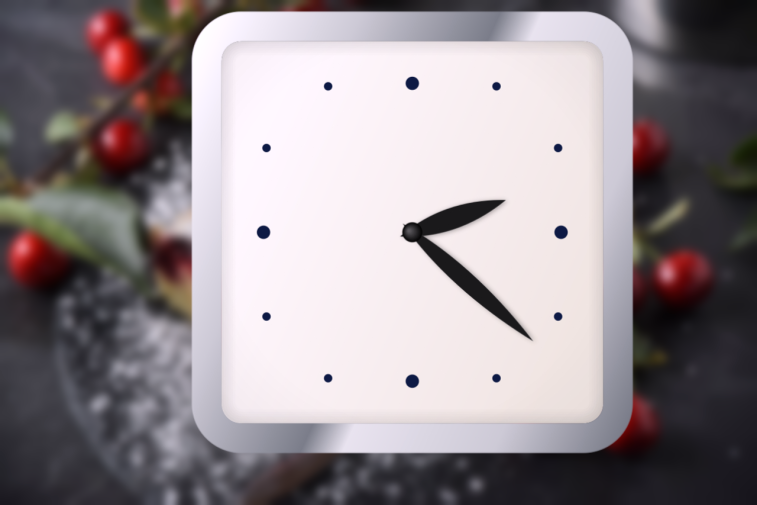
2:22
